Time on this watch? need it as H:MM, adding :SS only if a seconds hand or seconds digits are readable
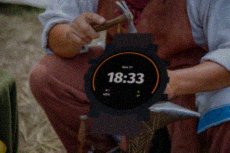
18:33
